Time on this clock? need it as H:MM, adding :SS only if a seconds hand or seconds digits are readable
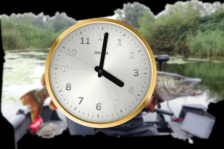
4:01
